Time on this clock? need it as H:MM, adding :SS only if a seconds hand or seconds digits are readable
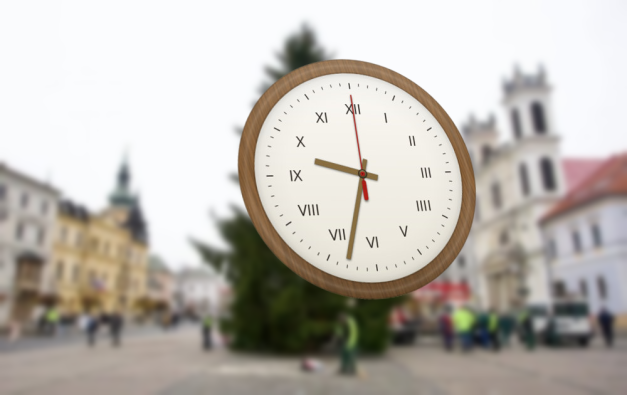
9:33:00
